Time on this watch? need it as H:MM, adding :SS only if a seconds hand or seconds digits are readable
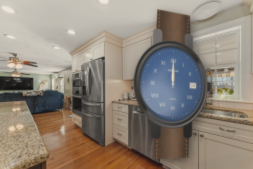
12:00
